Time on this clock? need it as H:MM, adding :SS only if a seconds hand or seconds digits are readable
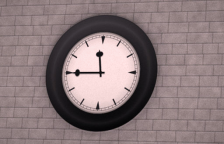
11:45
